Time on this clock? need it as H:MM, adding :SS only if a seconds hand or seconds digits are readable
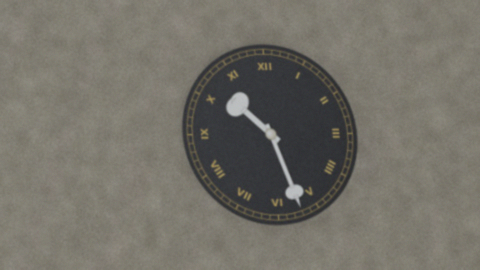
10:27
